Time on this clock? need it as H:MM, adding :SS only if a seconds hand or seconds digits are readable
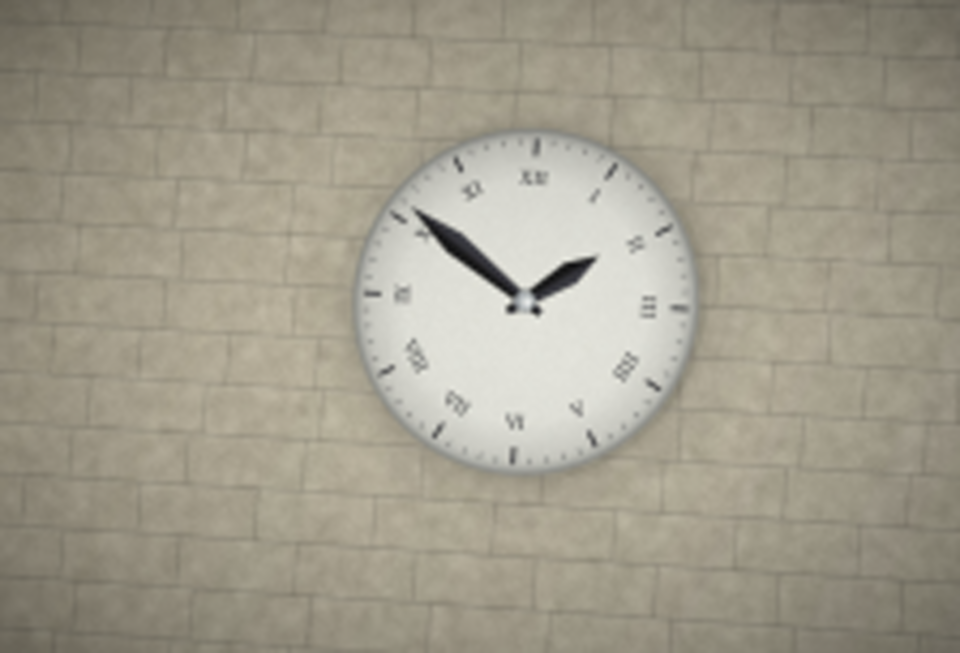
1:51
